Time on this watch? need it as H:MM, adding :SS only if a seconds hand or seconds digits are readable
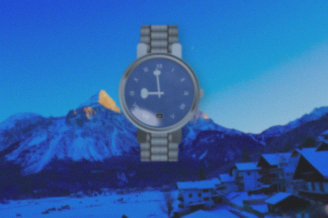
8:59
